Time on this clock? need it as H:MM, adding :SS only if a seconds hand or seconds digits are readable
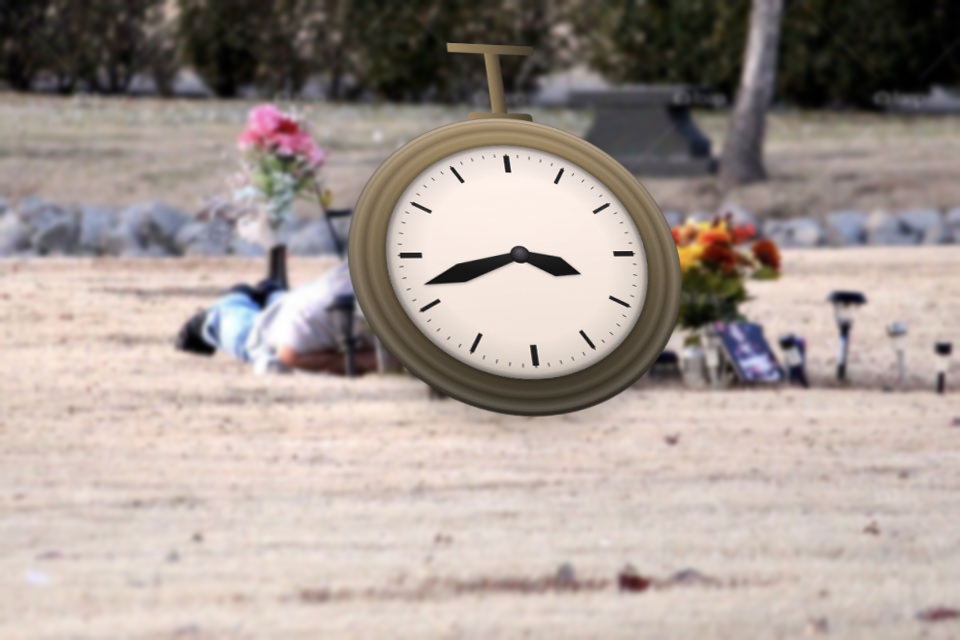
3:42
